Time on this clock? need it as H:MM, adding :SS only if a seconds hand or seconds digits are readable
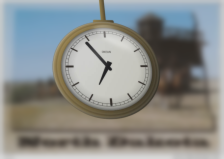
6:54
